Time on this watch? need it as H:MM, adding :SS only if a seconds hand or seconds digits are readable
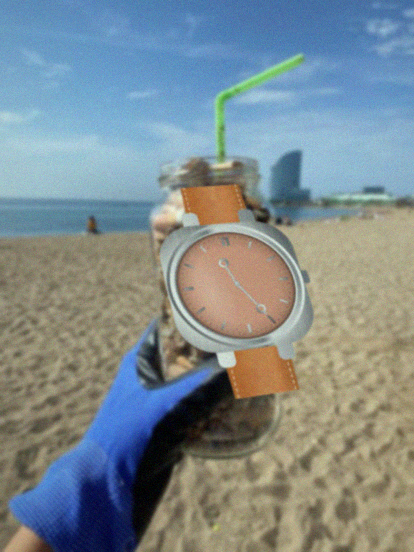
11:25
